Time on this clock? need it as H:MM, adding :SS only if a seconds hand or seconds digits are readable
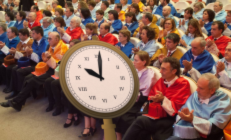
10:01
